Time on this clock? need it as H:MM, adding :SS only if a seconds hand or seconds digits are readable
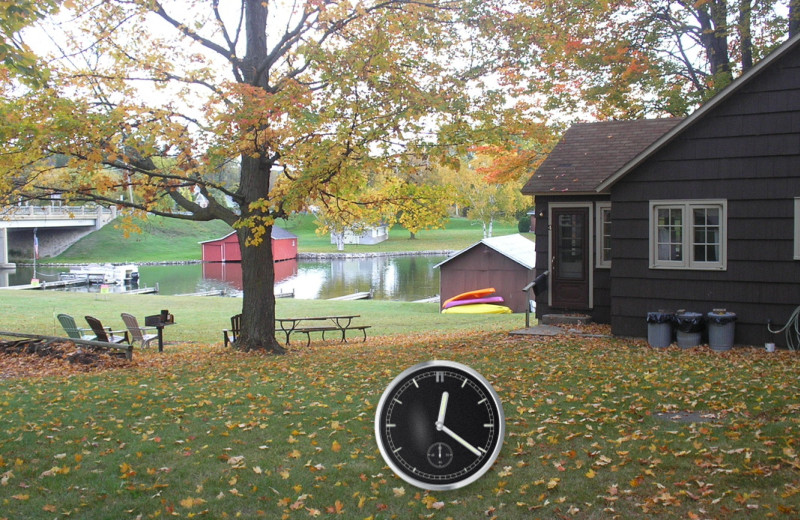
12:21
